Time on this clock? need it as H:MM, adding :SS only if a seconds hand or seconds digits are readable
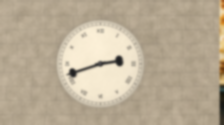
2:42
